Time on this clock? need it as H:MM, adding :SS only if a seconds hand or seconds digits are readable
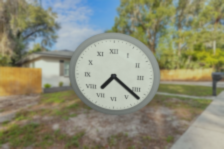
7:22
